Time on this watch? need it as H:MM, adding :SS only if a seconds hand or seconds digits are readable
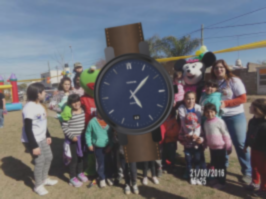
5:08
